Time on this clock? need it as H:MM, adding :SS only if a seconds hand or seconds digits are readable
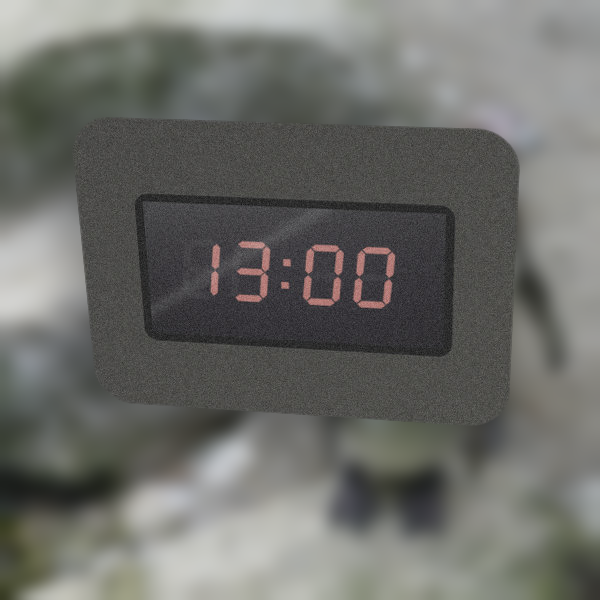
13:00
